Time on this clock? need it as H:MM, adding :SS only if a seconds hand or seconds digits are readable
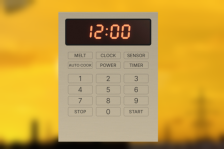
12:00
